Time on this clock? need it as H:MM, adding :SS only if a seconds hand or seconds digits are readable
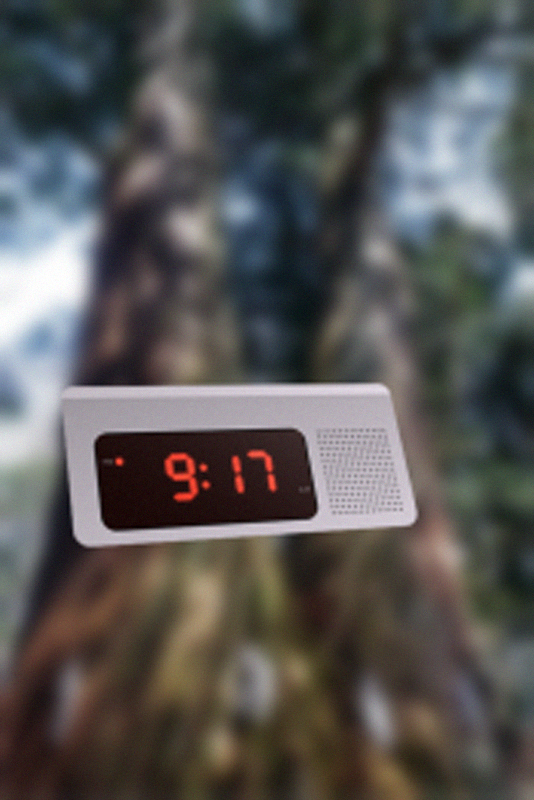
9:17
